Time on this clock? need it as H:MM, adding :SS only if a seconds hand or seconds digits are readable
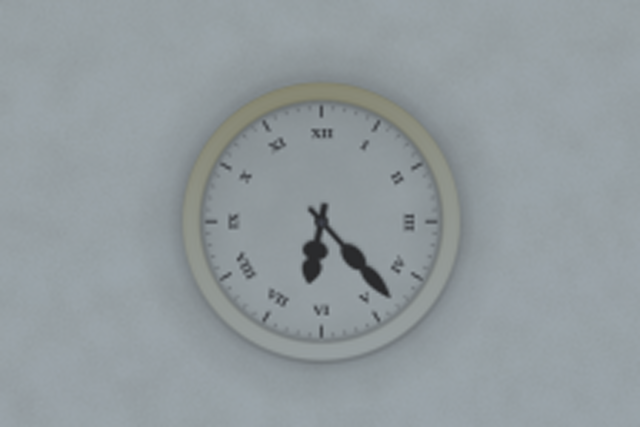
6:23
